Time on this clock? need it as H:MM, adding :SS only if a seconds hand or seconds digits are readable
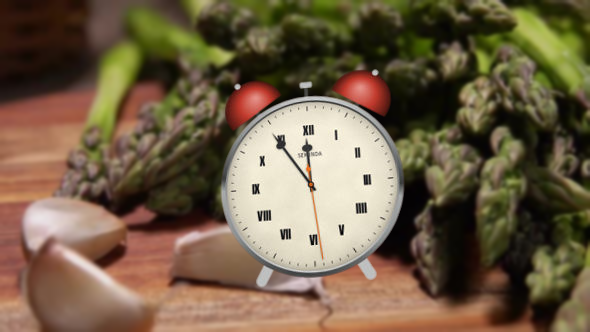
11:54:29
